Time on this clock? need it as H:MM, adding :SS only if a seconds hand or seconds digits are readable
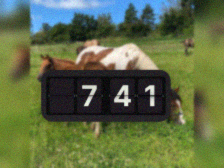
7:41
